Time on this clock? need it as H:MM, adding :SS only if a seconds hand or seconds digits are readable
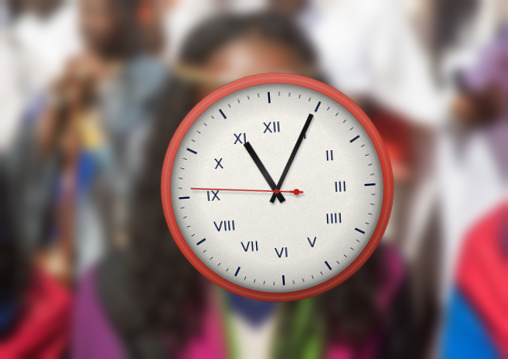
11:04:46
